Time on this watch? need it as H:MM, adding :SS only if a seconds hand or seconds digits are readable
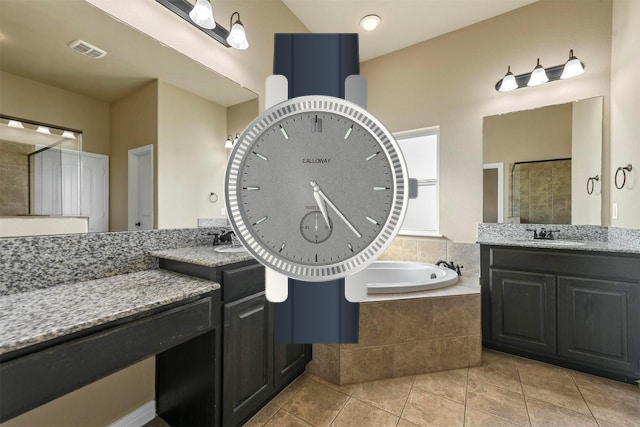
5:23
